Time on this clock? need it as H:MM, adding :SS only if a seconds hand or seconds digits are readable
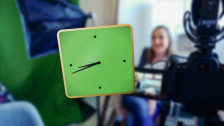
8:42
